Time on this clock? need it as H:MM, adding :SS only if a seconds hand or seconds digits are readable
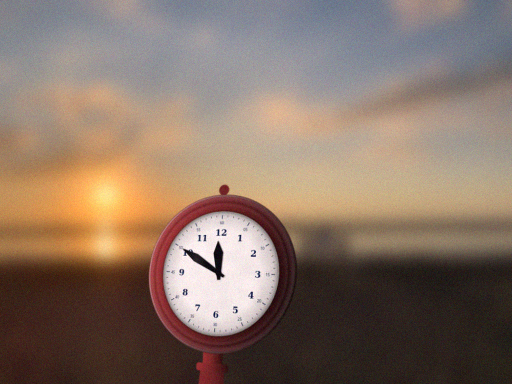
11:50
